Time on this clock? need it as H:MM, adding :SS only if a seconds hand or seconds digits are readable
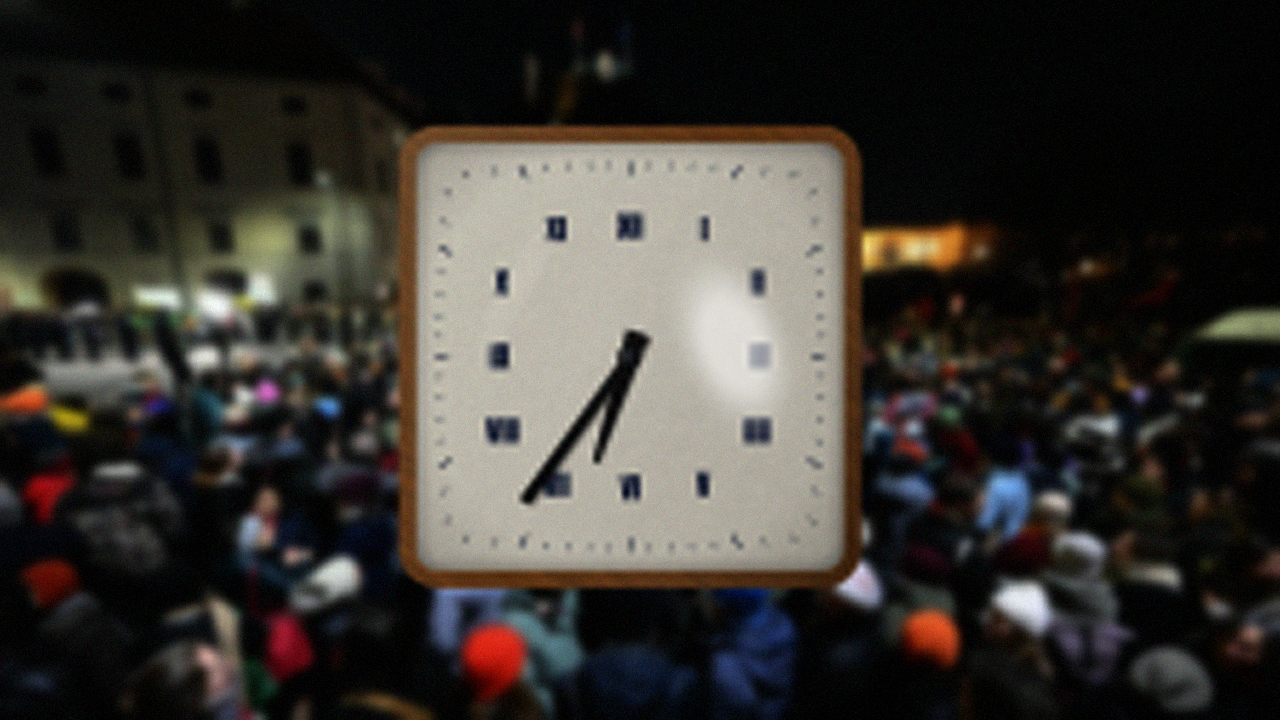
6:36
